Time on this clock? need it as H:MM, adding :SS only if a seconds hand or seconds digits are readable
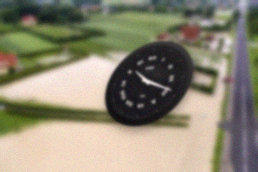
10:19
